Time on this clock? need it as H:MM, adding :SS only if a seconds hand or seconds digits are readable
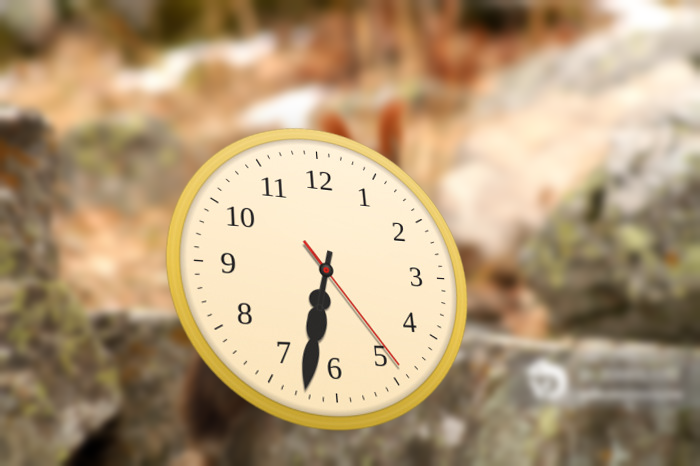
6:32:24
